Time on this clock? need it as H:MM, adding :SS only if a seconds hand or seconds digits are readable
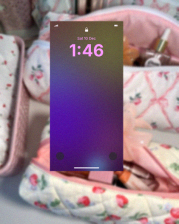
1:46
